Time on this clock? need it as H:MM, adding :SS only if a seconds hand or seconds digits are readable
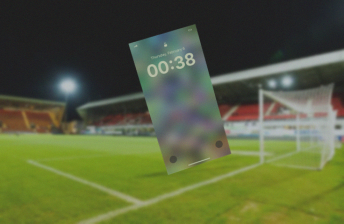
0:38
